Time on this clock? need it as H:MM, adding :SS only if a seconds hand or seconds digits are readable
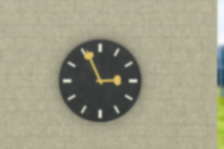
2:56
